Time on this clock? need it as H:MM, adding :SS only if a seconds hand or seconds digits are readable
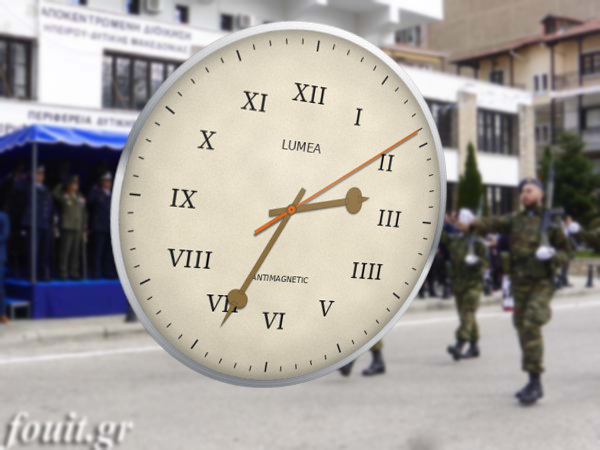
2:34:09
